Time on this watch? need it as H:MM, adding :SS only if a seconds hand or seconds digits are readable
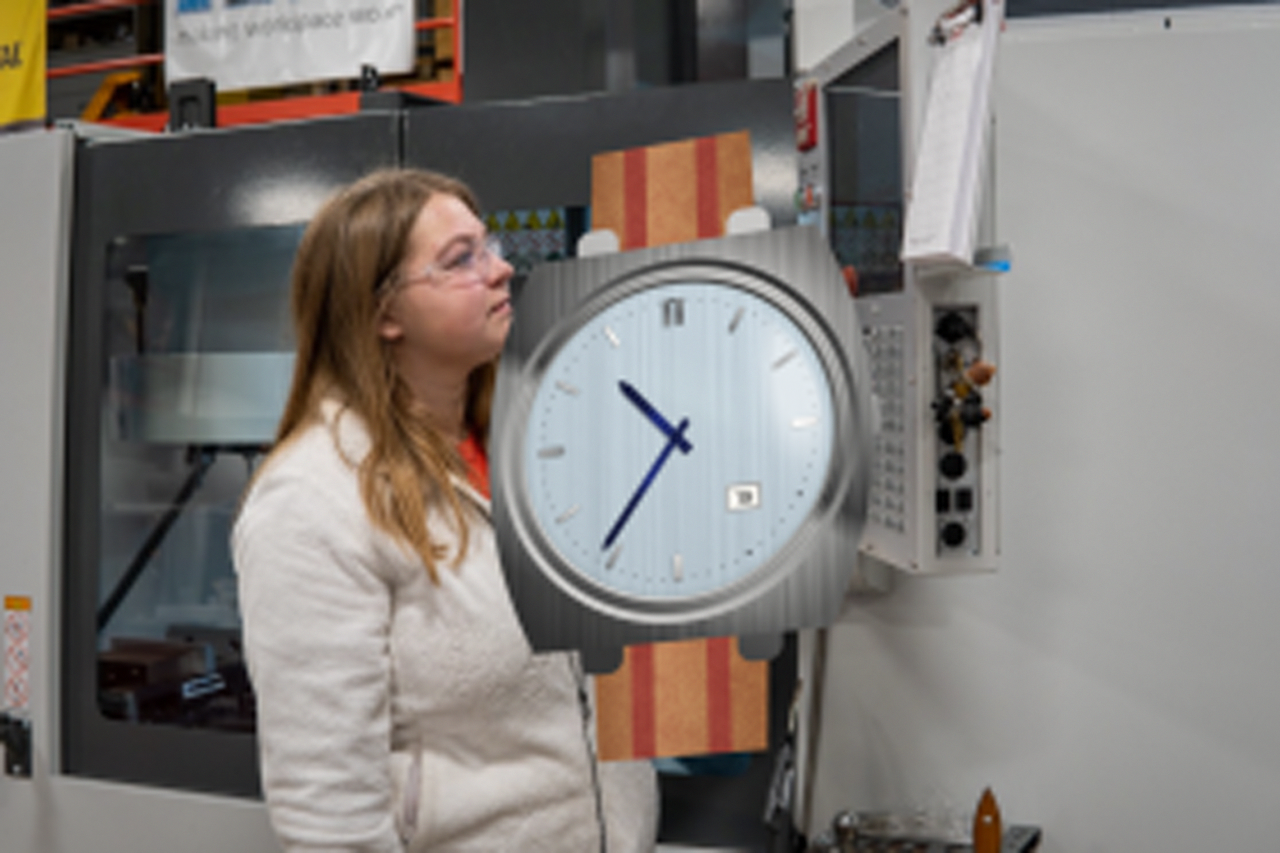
10:36
